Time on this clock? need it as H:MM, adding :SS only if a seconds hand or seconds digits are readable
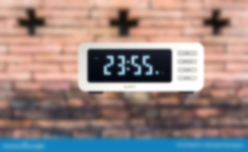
23:55
